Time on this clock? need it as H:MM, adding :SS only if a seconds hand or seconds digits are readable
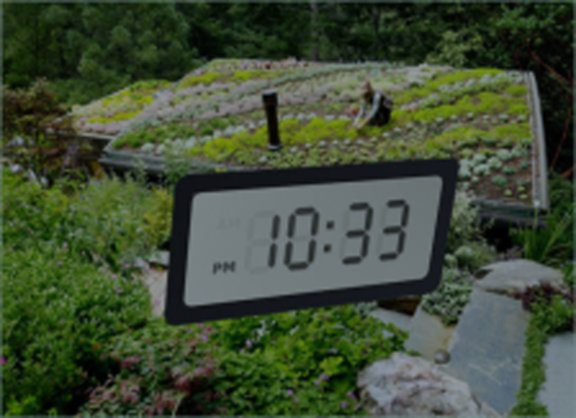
10:33
